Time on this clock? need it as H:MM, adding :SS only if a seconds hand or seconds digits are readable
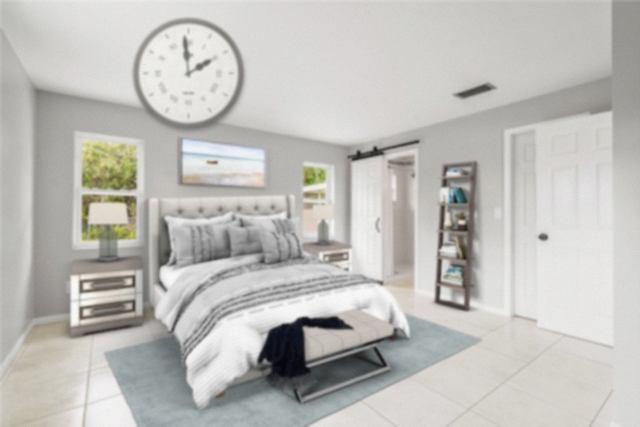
1:59
